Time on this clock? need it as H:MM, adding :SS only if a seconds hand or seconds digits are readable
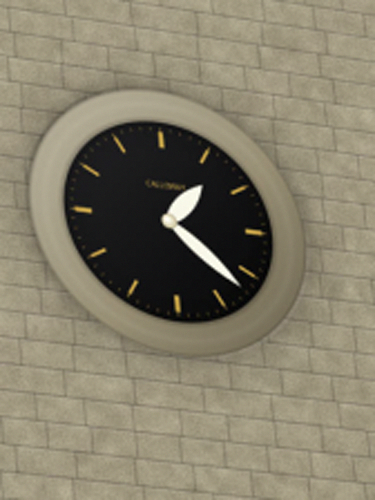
1:22
